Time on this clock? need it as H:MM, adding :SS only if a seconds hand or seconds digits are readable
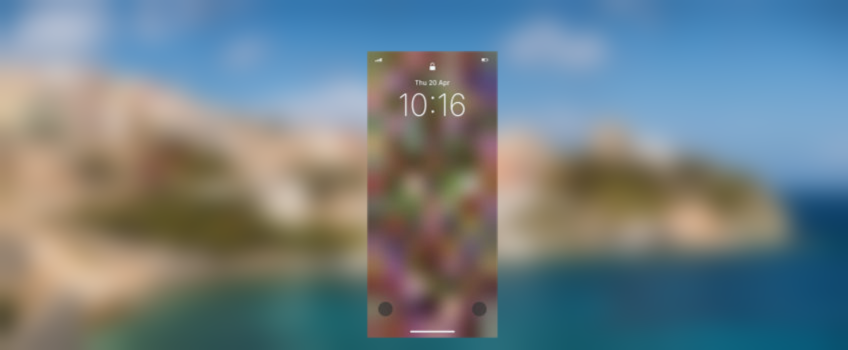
10:16
